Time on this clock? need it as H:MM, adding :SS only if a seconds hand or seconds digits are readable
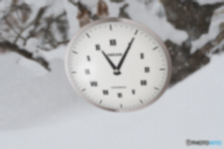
11:05
